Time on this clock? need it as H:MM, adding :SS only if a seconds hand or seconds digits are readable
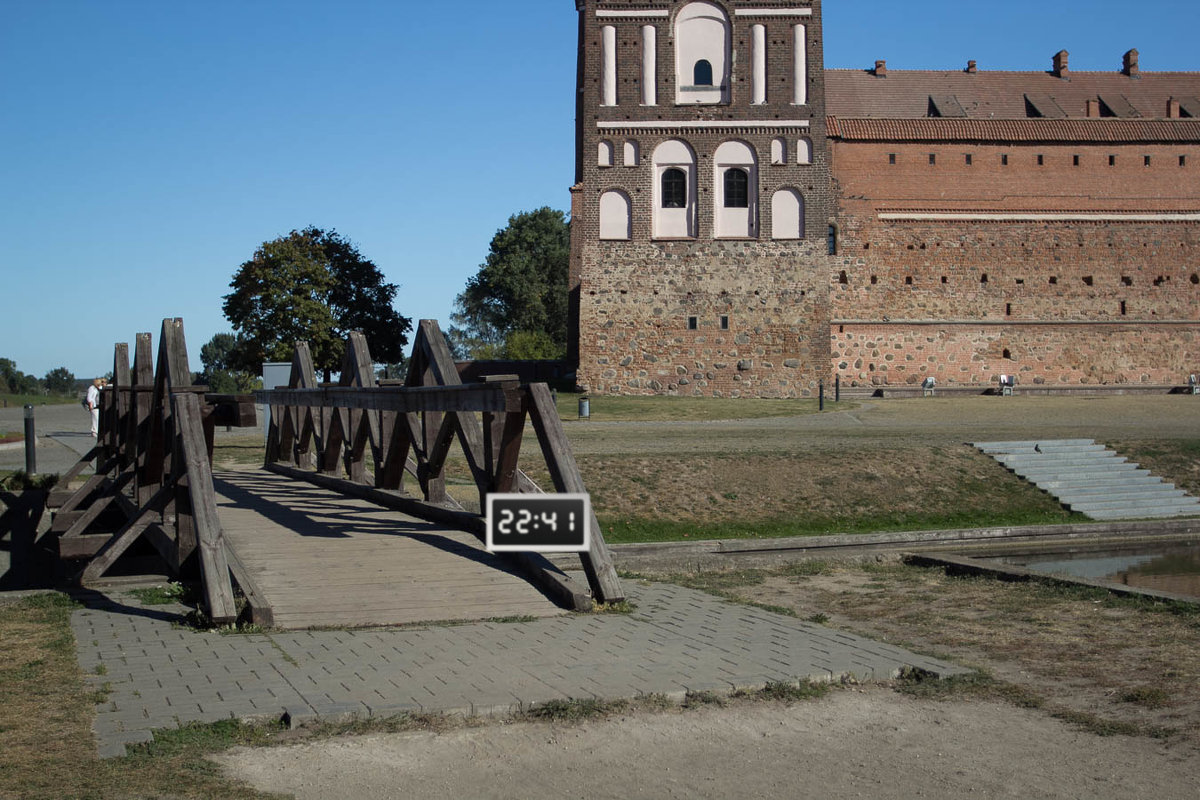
22:41
